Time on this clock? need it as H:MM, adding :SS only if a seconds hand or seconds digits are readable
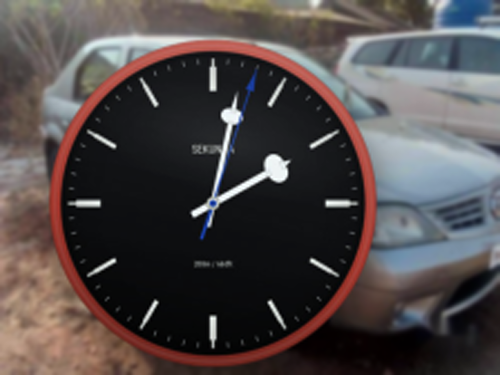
2:02:03
